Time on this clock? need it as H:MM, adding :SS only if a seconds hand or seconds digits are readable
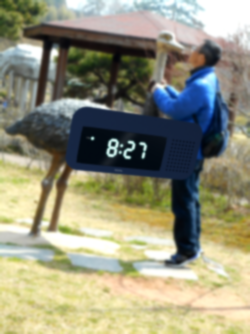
8:27
